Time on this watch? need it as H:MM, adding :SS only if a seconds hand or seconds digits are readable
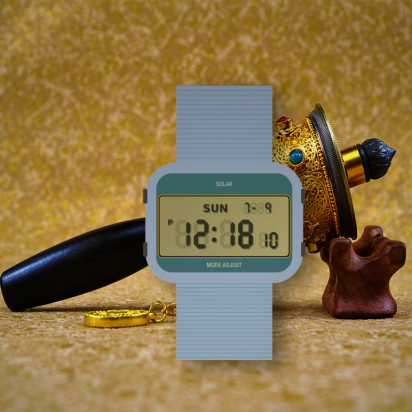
12:18:10
